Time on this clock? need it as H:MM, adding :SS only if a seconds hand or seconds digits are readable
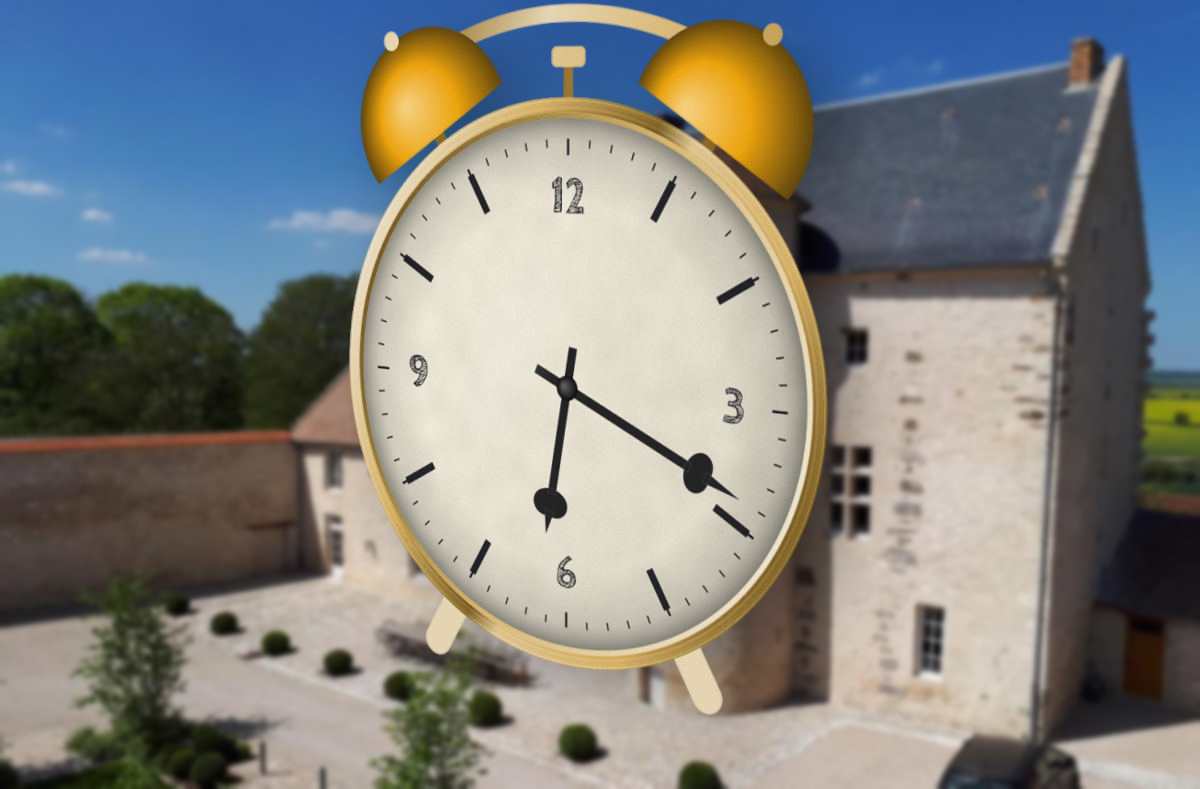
6:19
